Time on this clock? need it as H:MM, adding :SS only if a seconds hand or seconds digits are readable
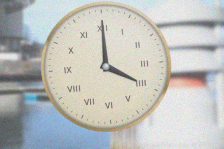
4:00
